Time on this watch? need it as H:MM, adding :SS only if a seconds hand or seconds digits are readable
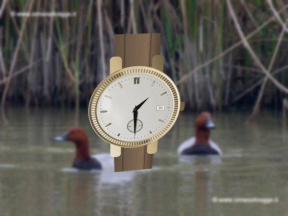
1:30
